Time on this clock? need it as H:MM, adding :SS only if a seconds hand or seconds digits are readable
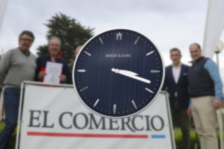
3:18
